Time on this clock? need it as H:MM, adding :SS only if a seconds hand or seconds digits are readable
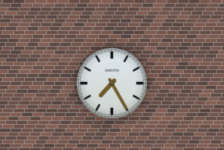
7:25
